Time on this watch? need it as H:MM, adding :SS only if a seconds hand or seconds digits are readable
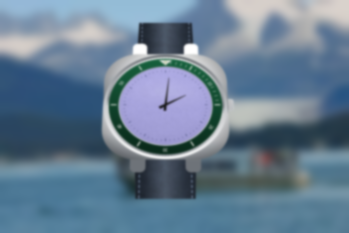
2:01
